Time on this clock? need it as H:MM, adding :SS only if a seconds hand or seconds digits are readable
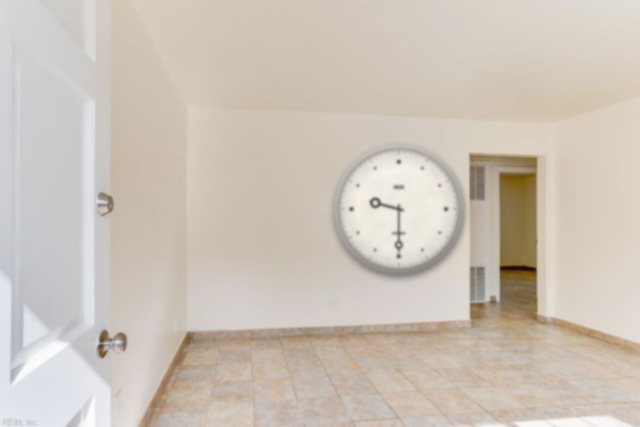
9:30
